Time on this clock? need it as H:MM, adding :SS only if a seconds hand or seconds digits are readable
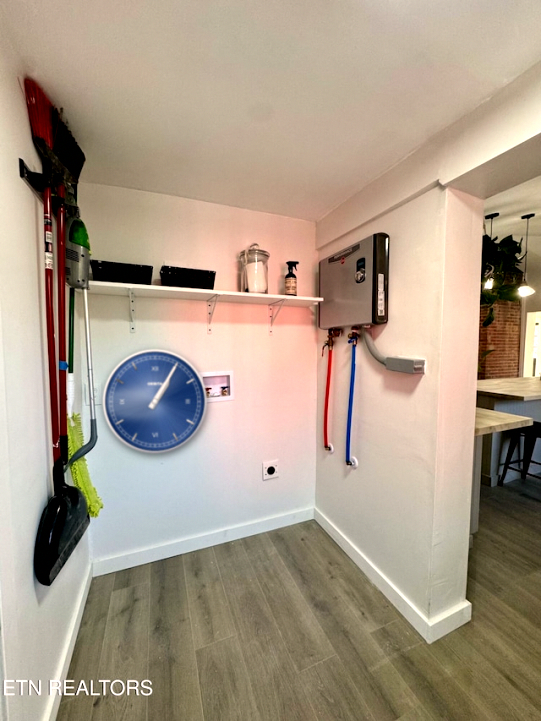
1:05
